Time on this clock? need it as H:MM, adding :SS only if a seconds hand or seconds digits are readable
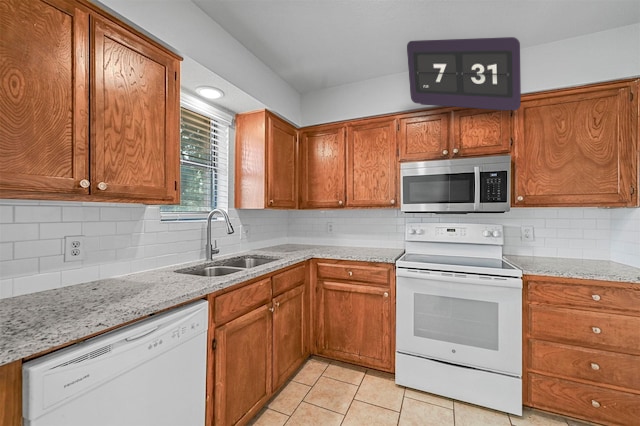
7:31
